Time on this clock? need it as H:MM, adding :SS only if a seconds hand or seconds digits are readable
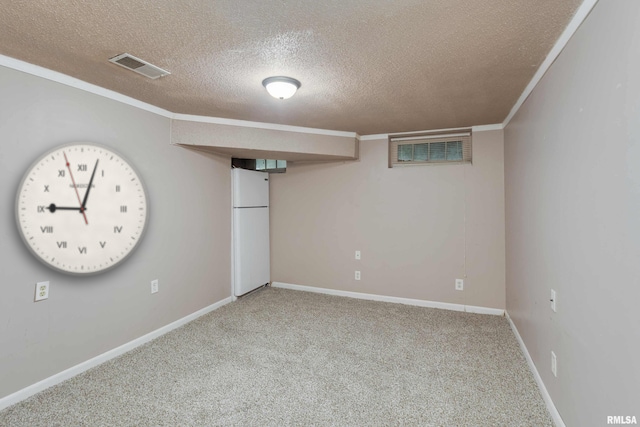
9:02:57
